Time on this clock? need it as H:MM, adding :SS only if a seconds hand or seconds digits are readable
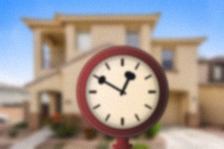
12:50
